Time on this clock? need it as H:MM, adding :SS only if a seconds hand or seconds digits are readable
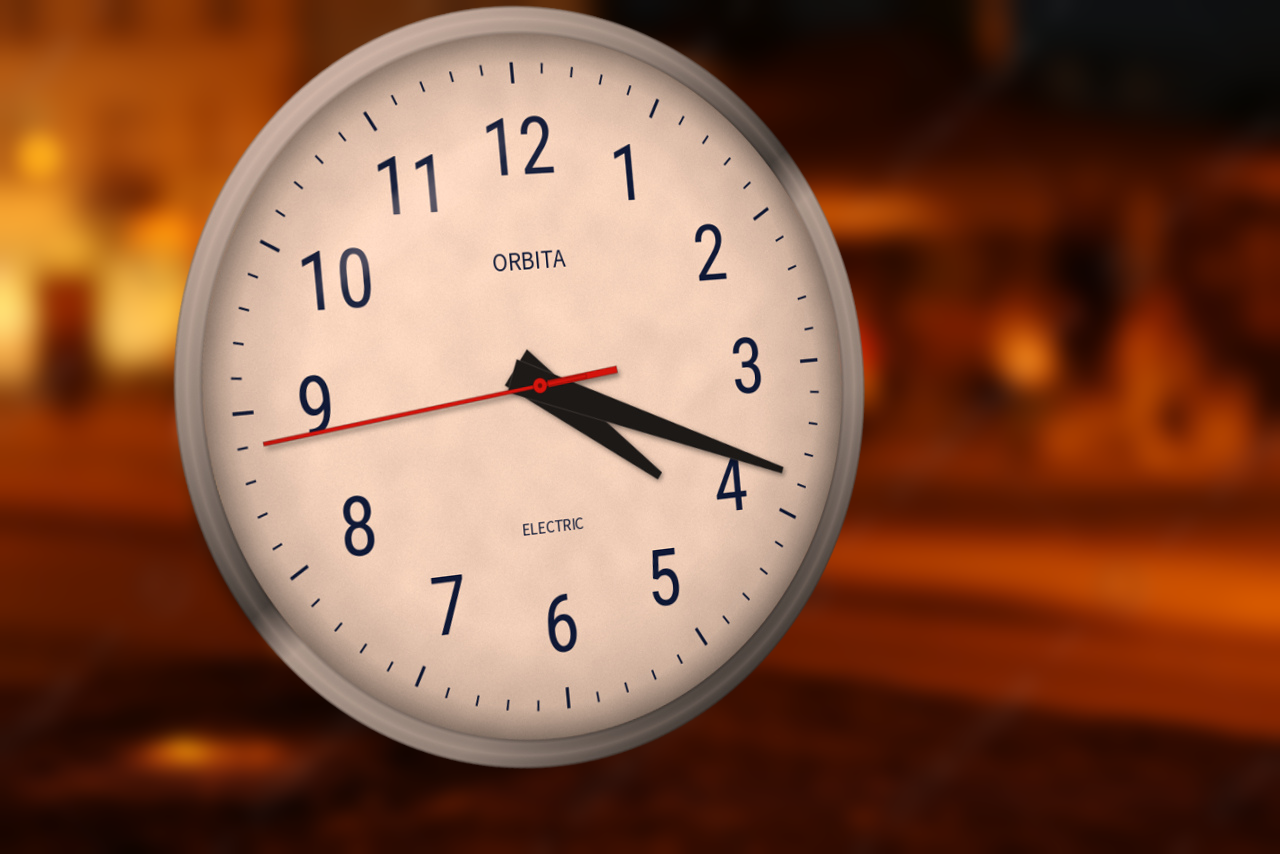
4:18:44
